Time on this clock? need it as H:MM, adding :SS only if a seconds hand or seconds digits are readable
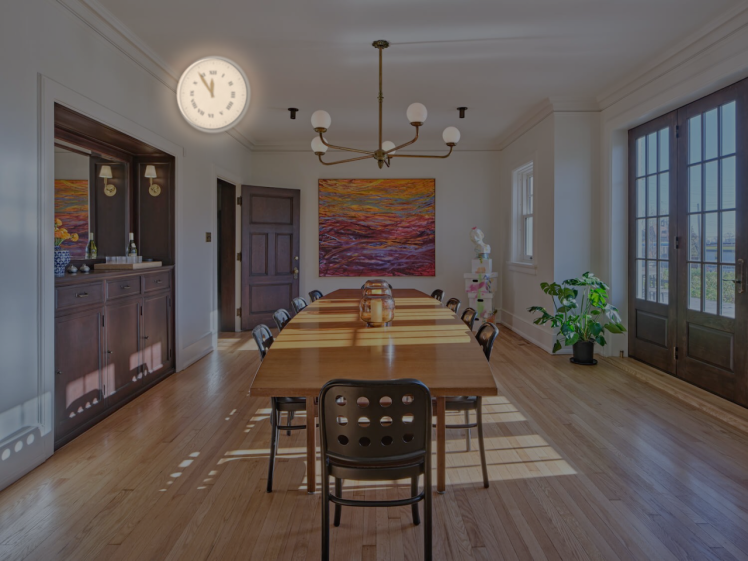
11:54
